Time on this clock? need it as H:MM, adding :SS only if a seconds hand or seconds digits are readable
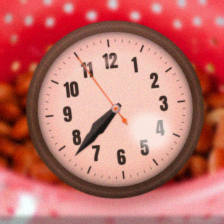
7:37:55
